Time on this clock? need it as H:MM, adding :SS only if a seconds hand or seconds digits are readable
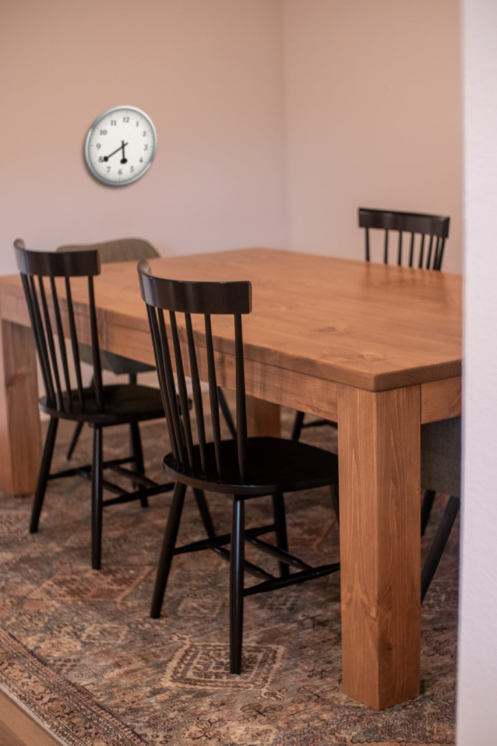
5:39
